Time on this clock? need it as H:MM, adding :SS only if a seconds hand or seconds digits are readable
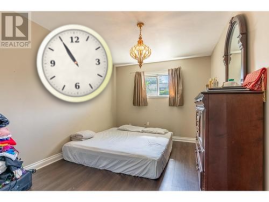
10:55
